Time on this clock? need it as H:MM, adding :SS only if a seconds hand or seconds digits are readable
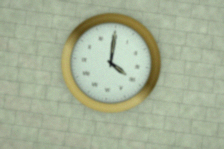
4:00
